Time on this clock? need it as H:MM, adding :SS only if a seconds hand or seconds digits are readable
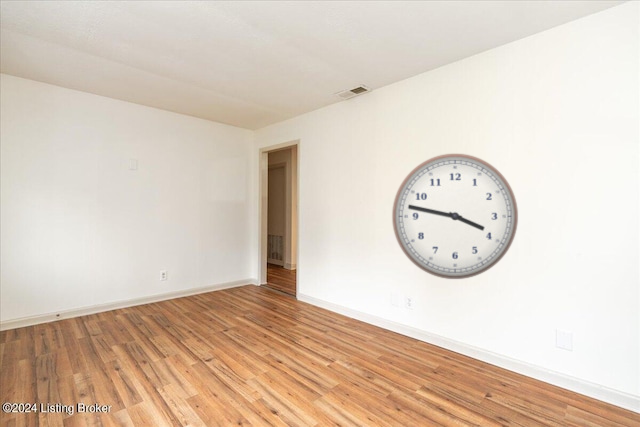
3:47
